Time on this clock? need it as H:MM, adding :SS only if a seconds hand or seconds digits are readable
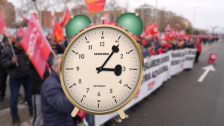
3:06
